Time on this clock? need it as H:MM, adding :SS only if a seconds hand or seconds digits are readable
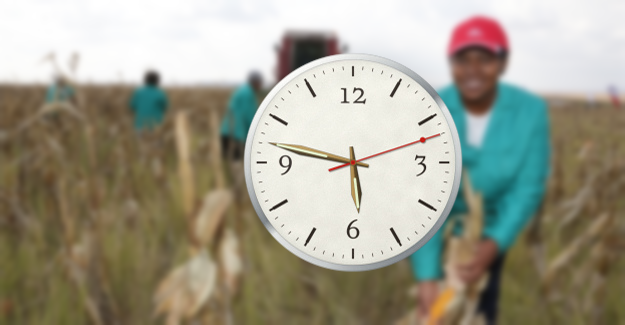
5:47:12
